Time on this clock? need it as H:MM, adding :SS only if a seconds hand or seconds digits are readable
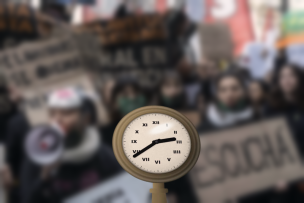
2:39
